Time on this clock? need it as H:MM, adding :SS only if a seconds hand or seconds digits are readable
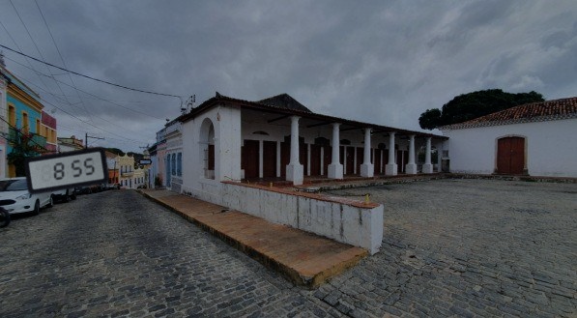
8:55
